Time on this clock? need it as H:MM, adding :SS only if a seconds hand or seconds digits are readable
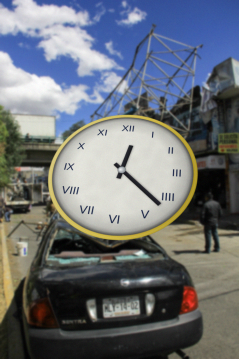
12:22
